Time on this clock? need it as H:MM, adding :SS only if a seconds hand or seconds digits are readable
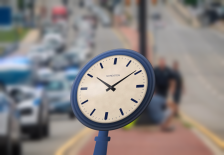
10:09
